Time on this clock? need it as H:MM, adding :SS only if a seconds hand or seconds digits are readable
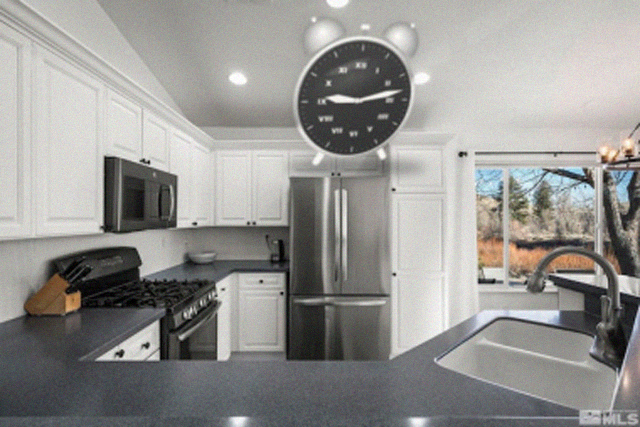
9:13
